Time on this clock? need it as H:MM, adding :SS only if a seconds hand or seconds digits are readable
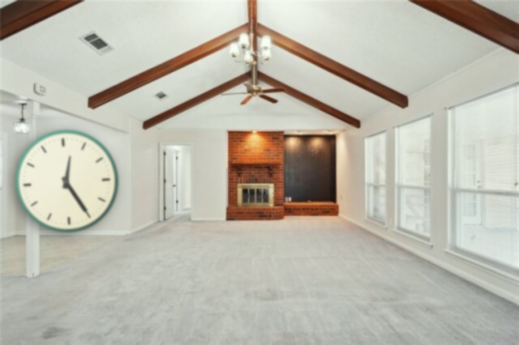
12:25
